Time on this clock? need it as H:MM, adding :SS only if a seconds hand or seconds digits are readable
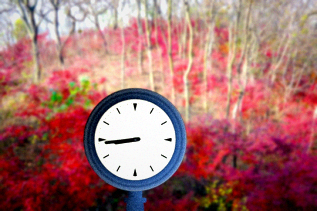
8:44
